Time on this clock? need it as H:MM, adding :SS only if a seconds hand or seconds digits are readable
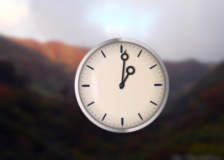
1:01
